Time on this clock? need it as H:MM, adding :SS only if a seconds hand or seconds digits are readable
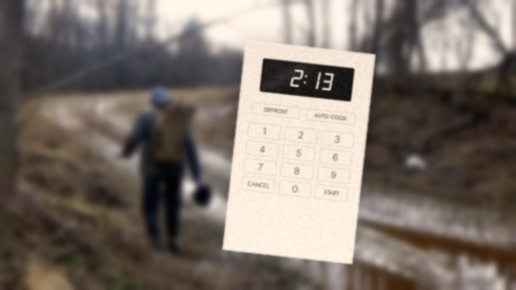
2:13
